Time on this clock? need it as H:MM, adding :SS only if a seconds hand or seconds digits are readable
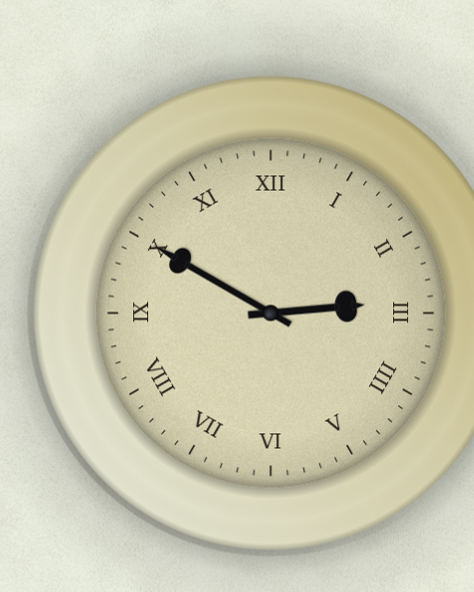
2:50
